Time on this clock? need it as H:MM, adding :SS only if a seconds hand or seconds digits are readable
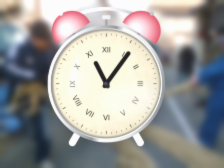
11:06
